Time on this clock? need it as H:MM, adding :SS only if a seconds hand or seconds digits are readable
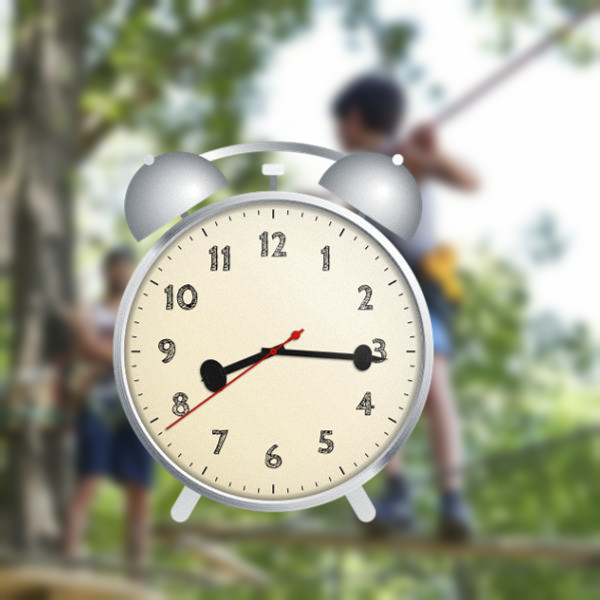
8:15:39
